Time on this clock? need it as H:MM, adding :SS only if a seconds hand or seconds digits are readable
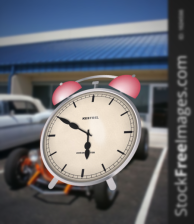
5:50
